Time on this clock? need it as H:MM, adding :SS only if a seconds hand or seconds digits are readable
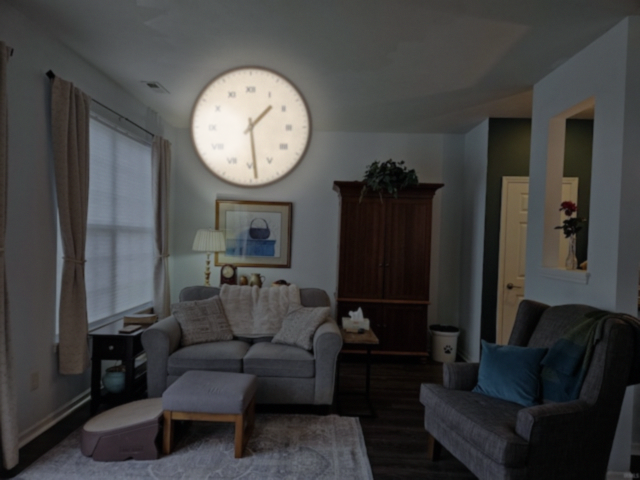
1:29
